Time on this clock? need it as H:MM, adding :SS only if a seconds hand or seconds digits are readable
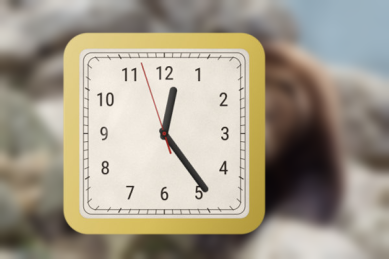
12:23:57
